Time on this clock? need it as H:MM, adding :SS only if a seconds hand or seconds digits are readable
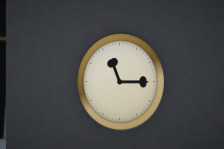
11:15
